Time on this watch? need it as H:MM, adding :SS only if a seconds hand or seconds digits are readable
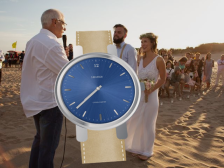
7:38
